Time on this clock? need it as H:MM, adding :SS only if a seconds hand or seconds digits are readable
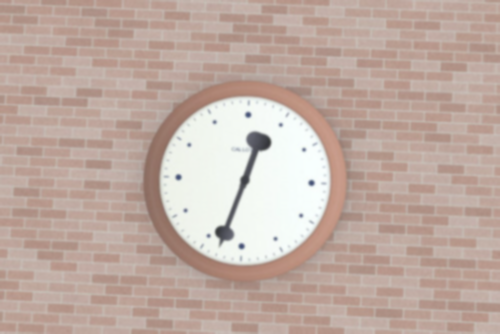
12:33
